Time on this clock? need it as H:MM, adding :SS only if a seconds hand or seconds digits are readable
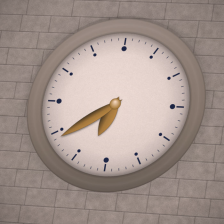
6:39
